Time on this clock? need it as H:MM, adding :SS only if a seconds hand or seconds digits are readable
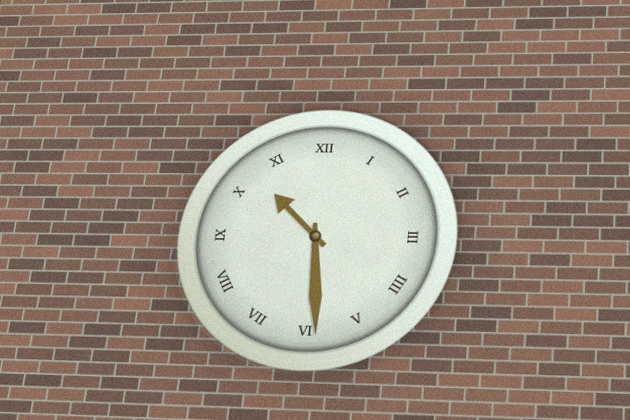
10:29
